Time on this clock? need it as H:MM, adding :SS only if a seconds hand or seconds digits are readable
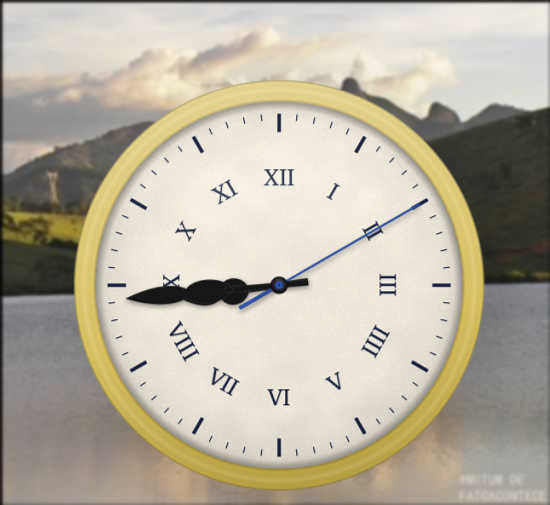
8:44:10
